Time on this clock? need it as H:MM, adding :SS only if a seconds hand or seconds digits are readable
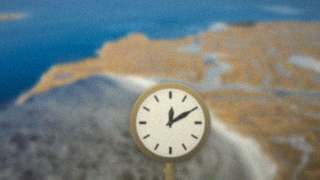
12:10
